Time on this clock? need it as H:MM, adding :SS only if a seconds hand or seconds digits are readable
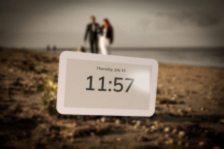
11:57
